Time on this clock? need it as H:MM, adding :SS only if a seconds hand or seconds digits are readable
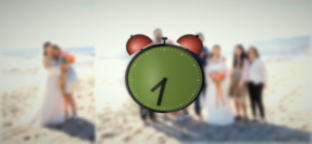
7:32
